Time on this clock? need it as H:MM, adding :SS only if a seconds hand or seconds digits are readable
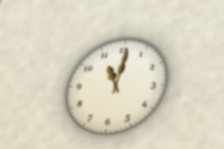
11:01
